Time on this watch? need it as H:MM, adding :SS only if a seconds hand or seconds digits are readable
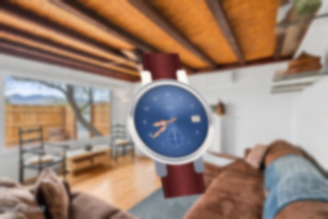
8:39
